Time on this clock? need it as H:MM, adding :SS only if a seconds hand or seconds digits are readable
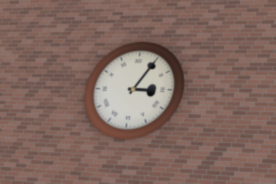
3:05
